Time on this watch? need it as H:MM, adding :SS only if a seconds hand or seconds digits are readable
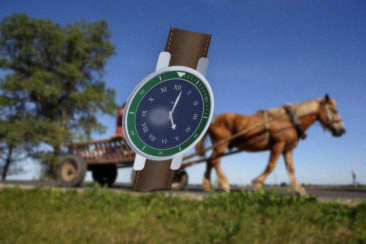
5:02
